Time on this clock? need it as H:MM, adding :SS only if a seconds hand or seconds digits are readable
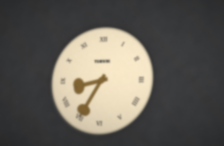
8:35
